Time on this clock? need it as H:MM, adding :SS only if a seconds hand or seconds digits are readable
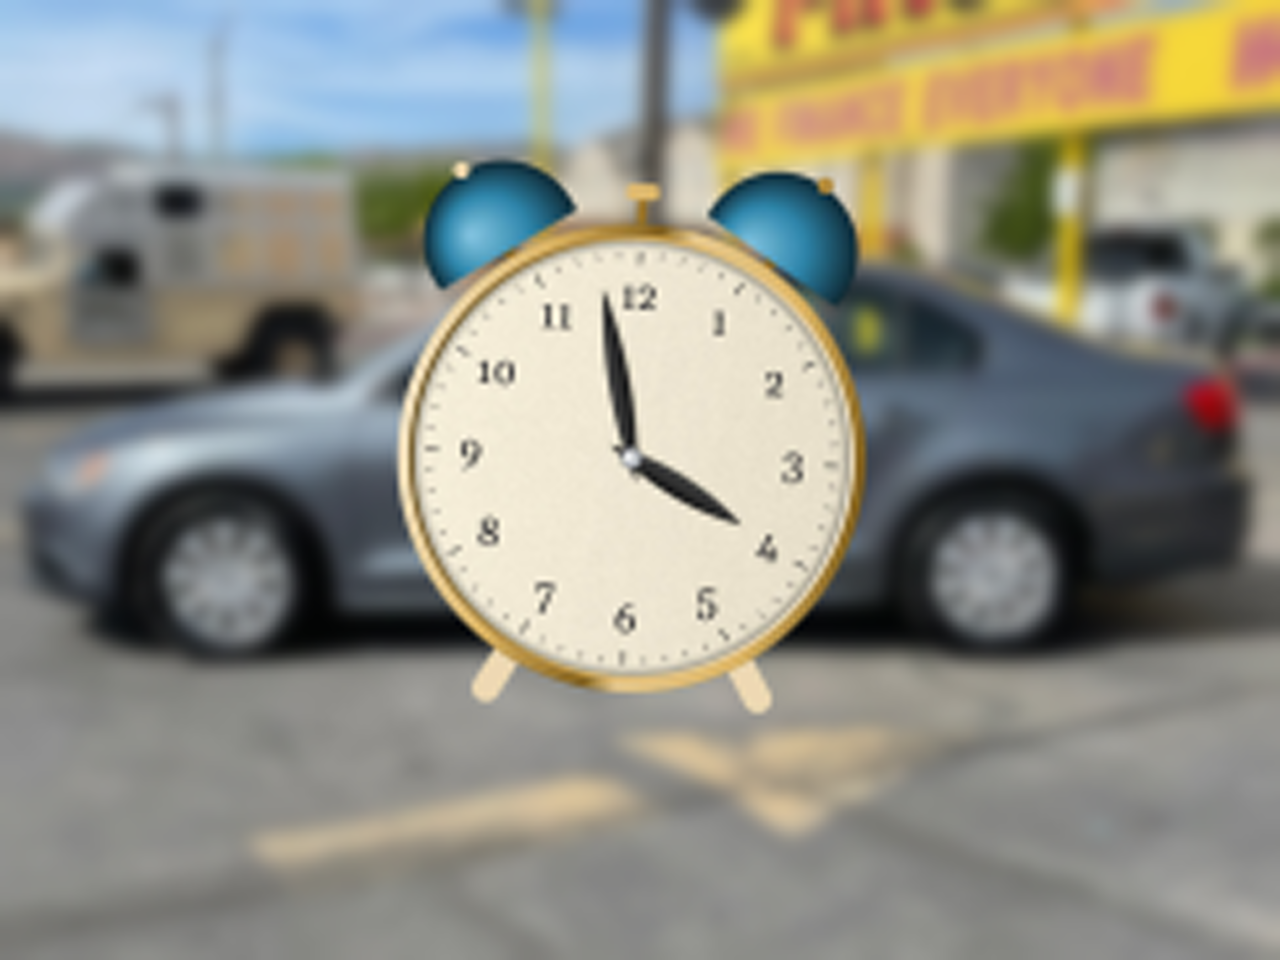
3:58
